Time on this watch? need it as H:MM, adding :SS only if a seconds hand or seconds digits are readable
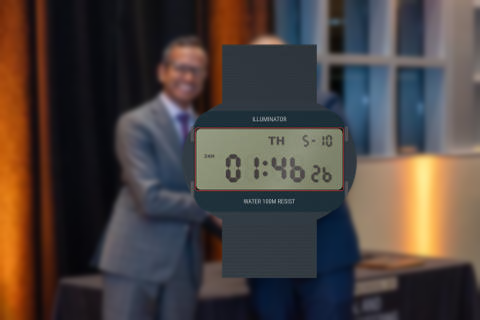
1:46:26
